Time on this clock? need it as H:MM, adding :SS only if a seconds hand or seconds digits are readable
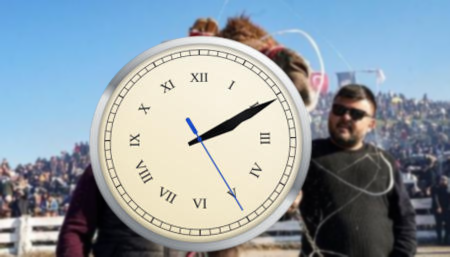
2:10:25
